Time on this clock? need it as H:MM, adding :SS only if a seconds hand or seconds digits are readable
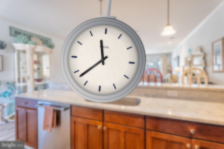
11:38
